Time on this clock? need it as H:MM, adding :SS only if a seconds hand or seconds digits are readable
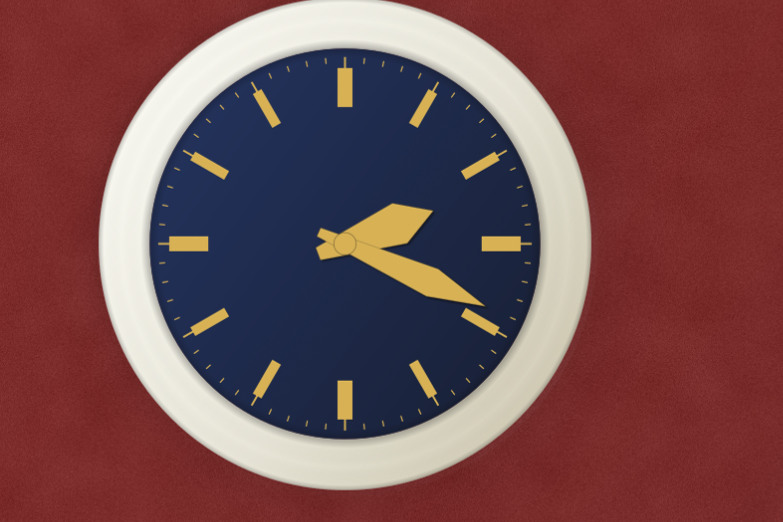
2:19
